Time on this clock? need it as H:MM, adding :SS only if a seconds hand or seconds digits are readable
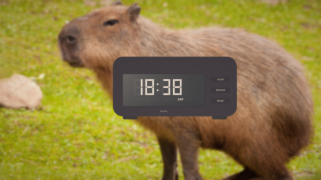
18:38
